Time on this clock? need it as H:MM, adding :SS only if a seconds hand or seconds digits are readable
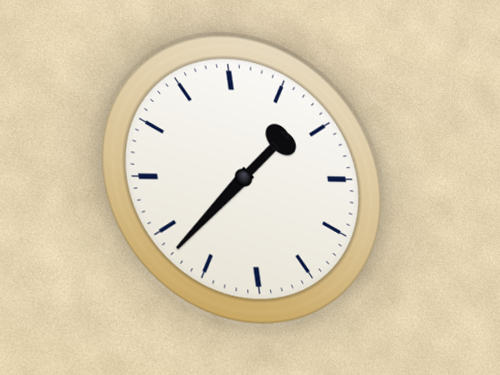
1:38
